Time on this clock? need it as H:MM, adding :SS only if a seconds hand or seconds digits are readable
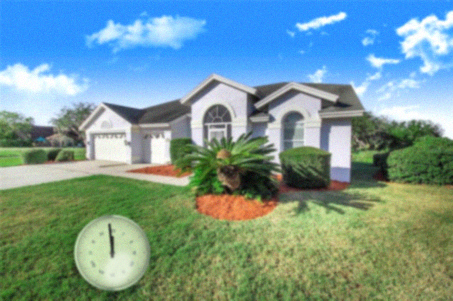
11:59
